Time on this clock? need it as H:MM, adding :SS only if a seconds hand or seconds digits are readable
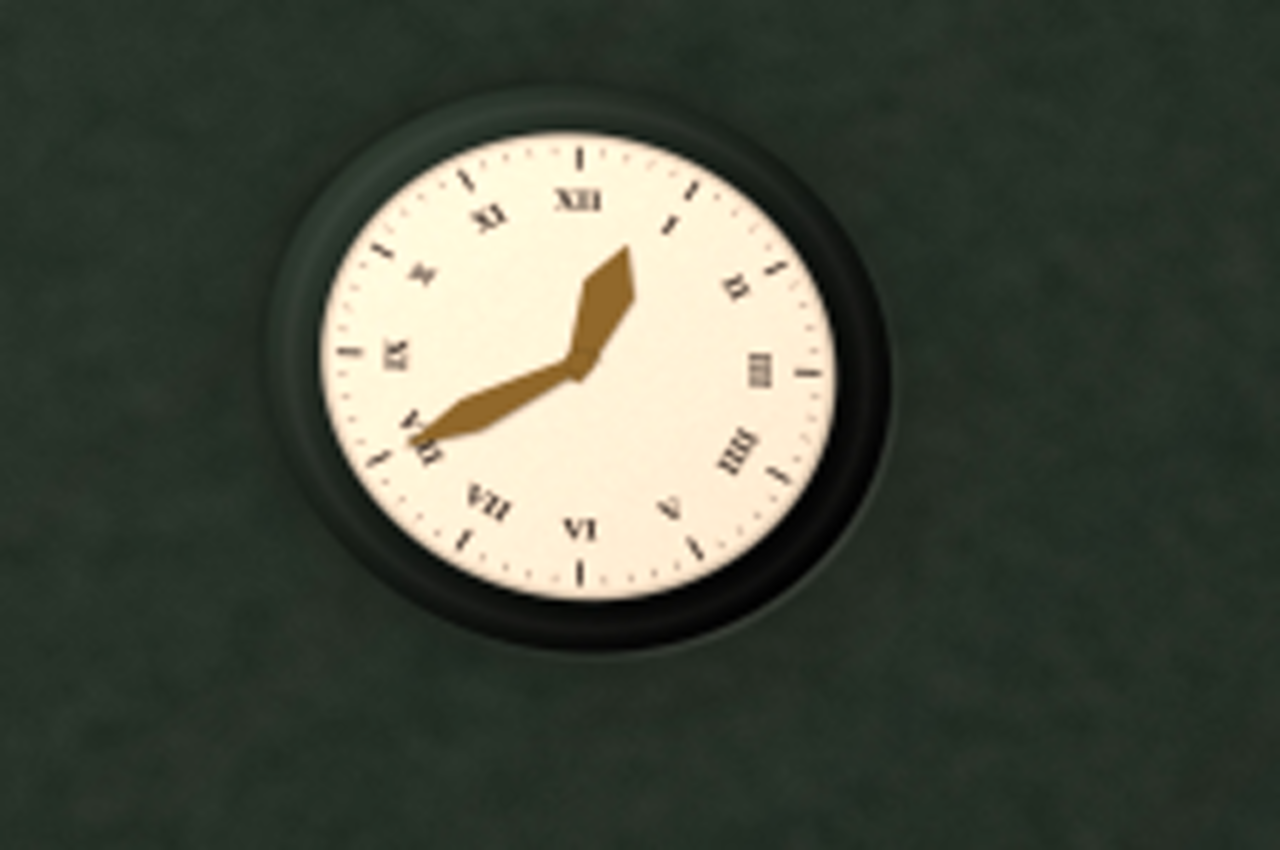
12:40
